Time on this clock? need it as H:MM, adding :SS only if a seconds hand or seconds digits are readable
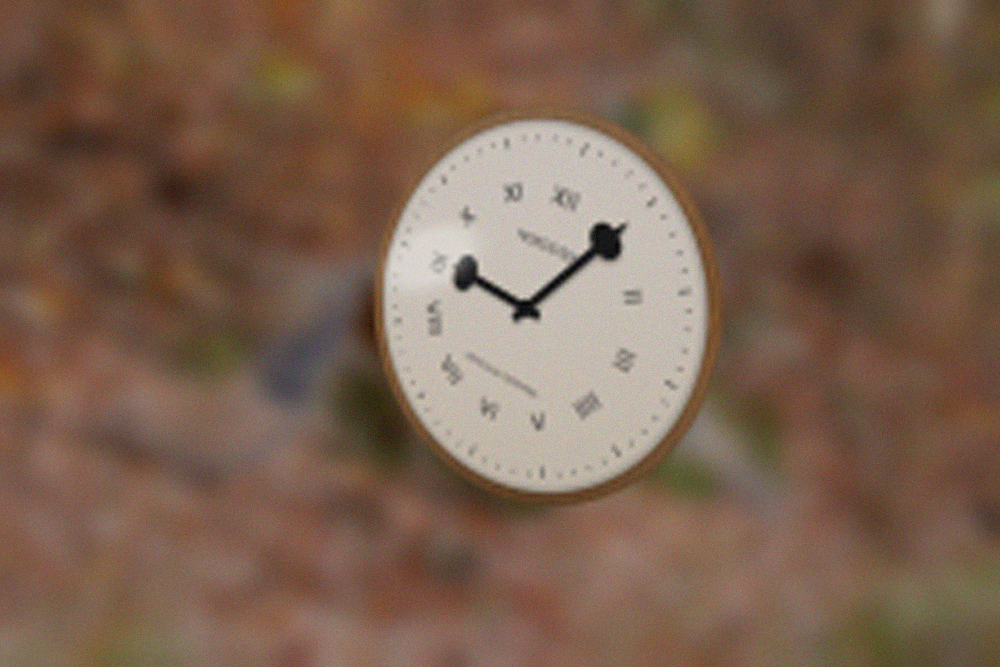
9:05
